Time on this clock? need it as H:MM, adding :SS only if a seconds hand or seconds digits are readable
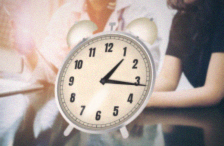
1:16
